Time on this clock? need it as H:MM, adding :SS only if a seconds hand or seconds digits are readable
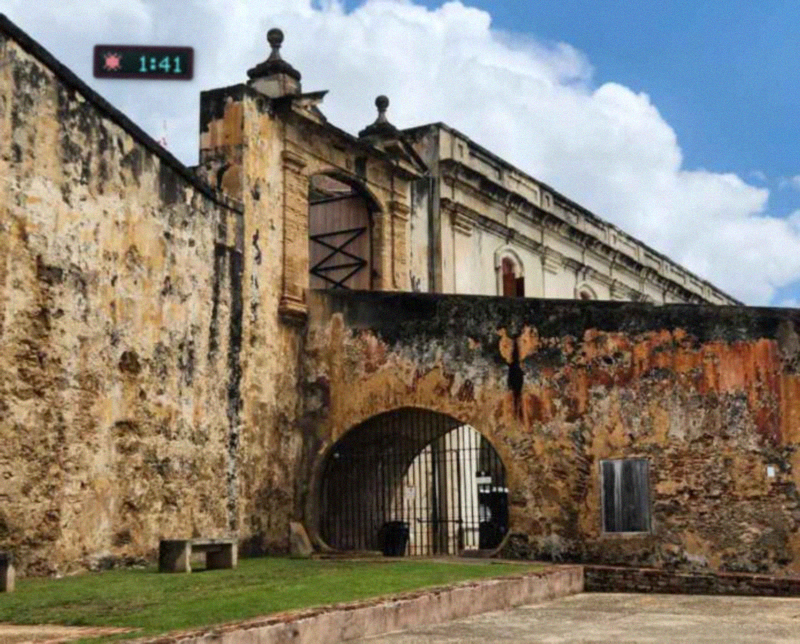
1:41
